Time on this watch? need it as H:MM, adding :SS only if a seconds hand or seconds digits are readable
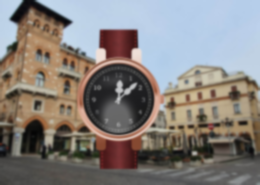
12:08
